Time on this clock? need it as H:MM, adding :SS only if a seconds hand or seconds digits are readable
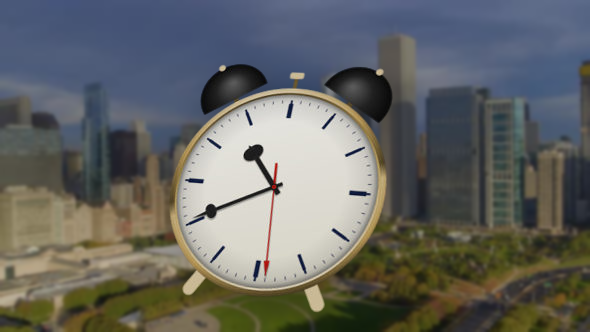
10:40:29
